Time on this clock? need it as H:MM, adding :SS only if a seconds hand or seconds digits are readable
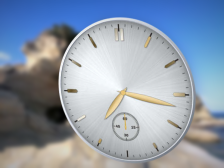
7:17
